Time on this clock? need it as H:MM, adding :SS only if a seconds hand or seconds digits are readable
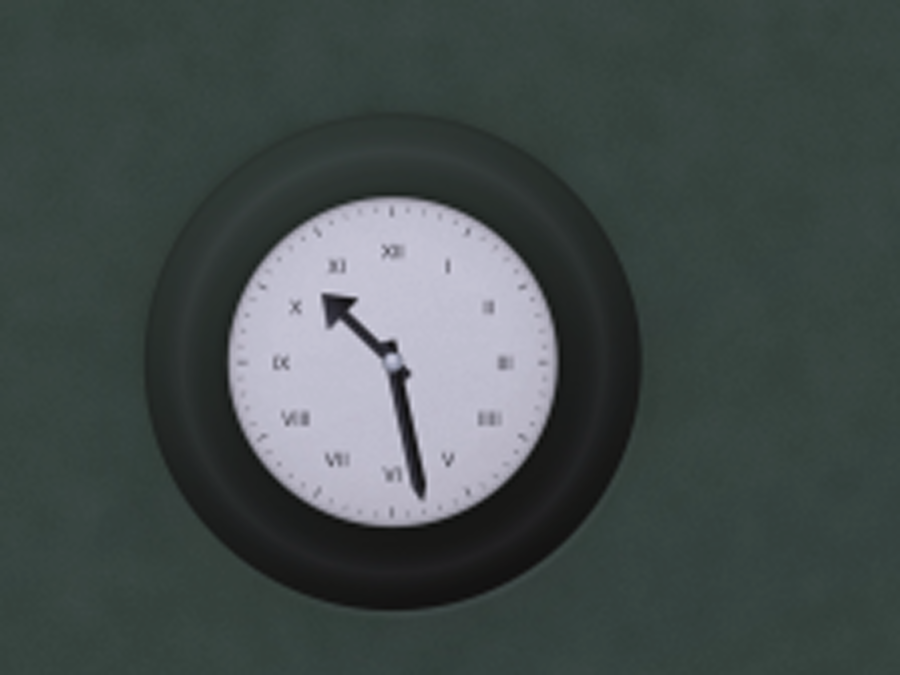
10:28
